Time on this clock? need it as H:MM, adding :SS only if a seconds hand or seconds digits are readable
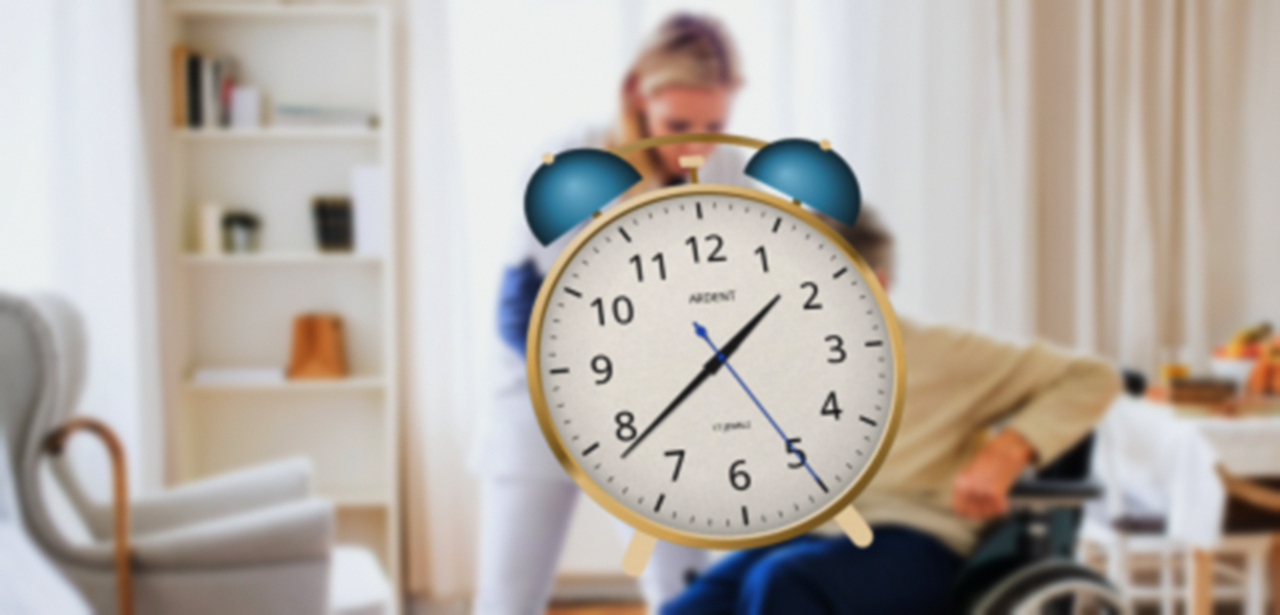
1:38:25
